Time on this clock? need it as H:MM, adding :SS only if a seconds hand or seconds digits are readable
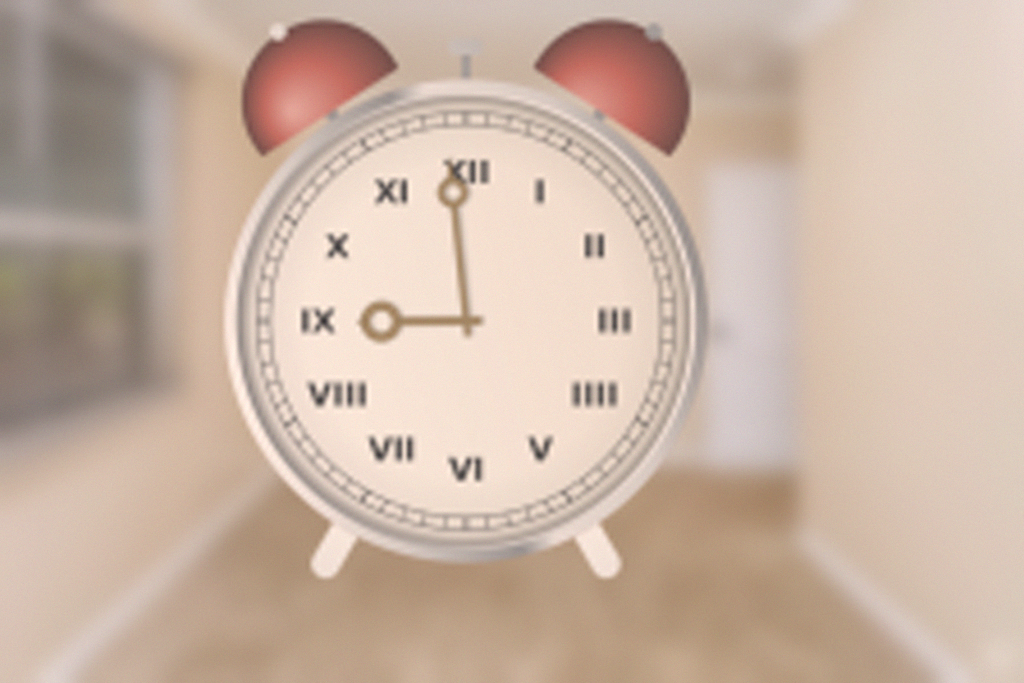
8:59
